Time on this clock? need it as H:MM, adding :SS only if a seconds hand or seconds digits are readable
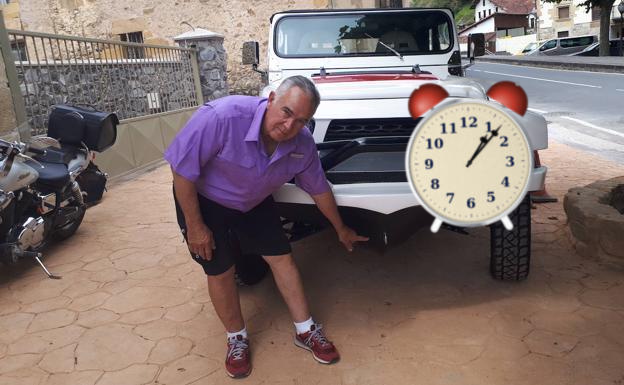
1:07
